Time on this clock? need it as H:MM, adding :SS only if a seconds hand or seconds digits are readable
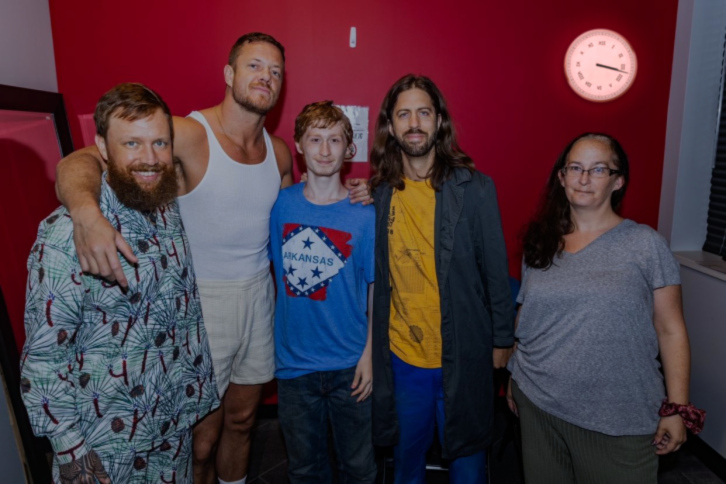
3:17
